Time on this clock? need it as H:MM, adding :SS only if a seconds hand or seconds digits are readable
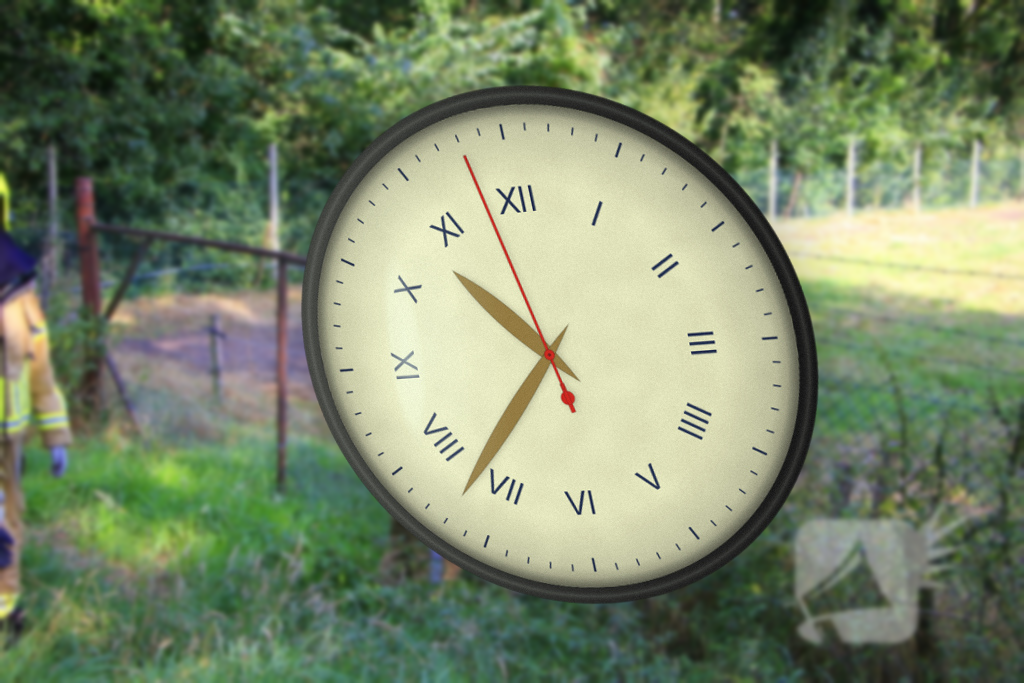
10:36:58
